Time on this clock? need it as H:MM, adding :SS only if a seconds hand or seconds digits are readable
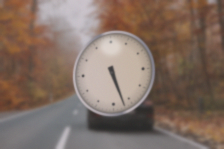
5:27
